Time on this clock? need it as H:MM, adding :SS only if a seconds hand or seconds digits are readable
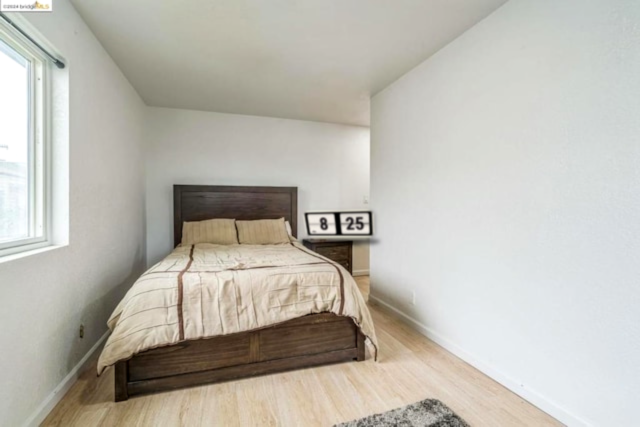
8:25
